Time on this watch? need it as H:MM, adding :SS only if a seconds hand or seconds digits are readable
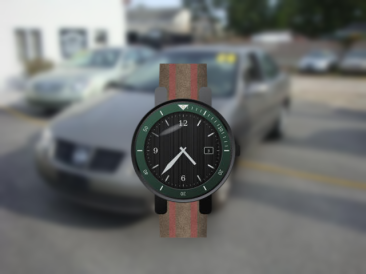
4:37
